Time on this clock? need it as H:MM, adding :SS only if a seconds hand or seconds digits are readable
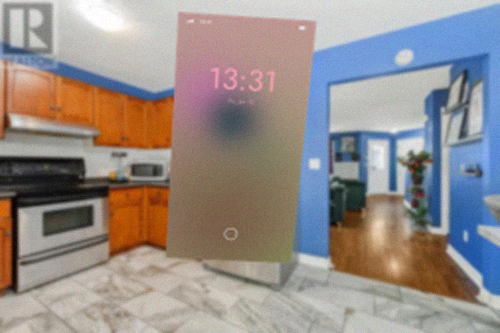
13:31
